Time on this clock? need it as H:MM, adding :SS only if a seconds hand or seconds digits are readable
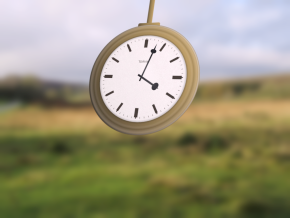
4:03
